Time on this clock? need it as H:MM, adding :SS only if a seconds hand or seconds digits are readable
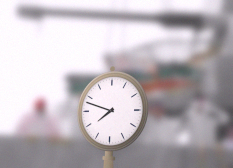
7:48
